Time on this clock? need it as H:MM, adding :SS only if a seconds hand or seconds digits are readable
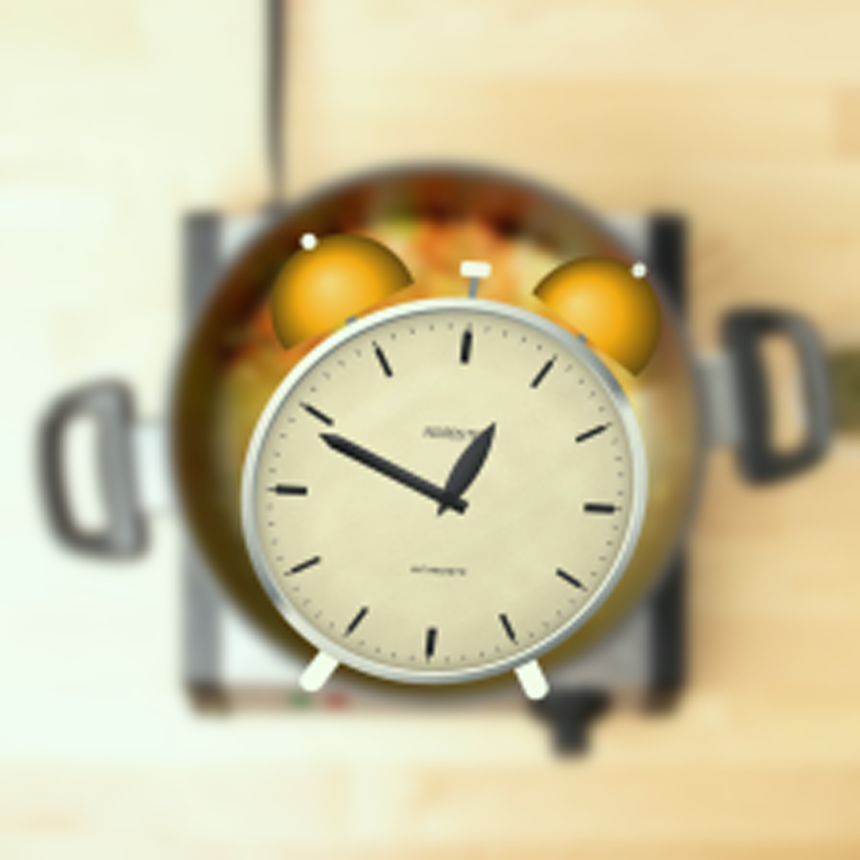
12:49
